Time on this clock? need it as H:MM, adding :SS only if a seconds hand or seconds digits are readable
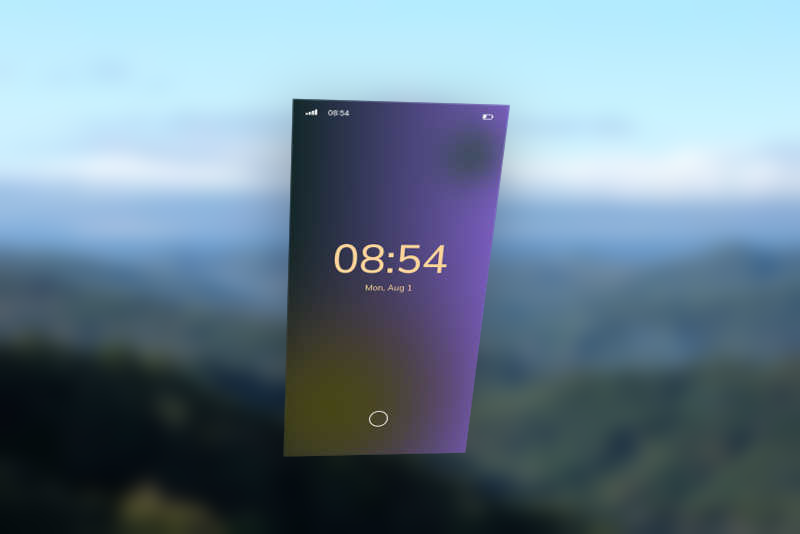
8:54
